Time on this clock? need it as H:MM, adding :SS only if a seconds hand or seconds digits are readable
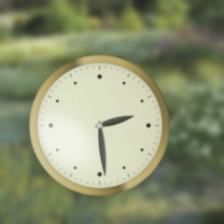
2:29
